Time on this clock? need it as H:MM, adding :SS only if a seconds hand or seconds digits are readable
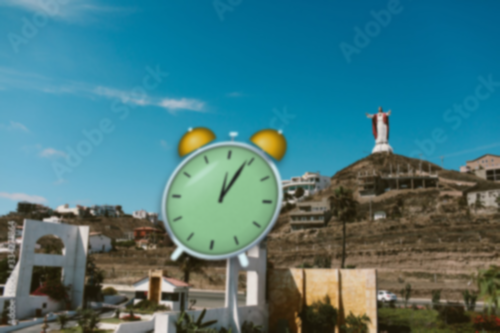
12:04
